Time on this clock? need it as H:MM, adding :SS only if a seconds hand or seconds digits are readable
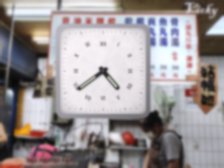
4:39
